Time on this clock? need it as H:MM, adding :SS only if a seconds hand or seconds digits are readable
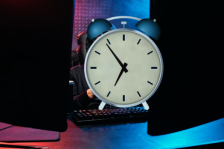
6:54
